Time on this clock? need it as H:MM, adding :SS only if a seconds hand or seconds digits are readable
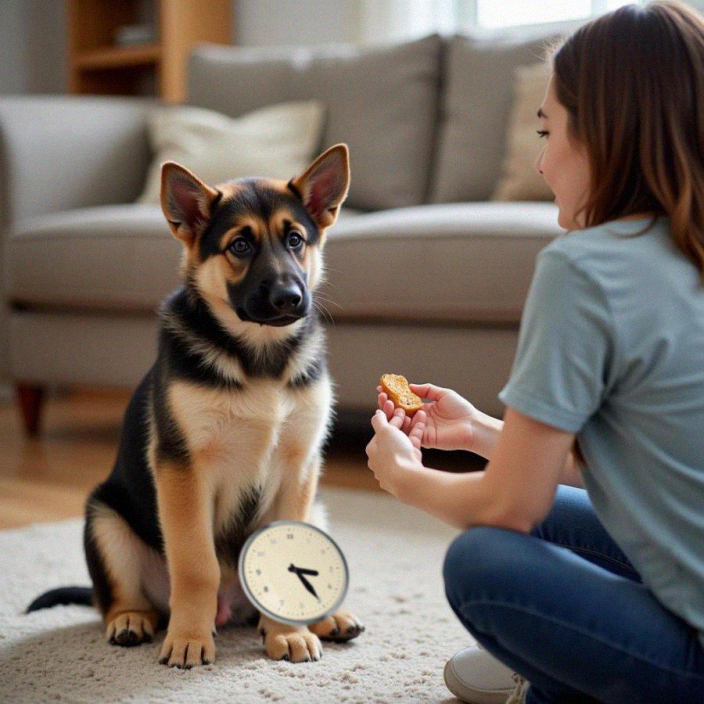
3:25
